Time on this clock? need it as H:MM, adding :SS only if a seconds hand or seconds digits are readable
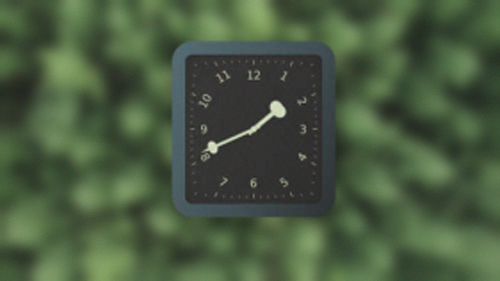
1:41
